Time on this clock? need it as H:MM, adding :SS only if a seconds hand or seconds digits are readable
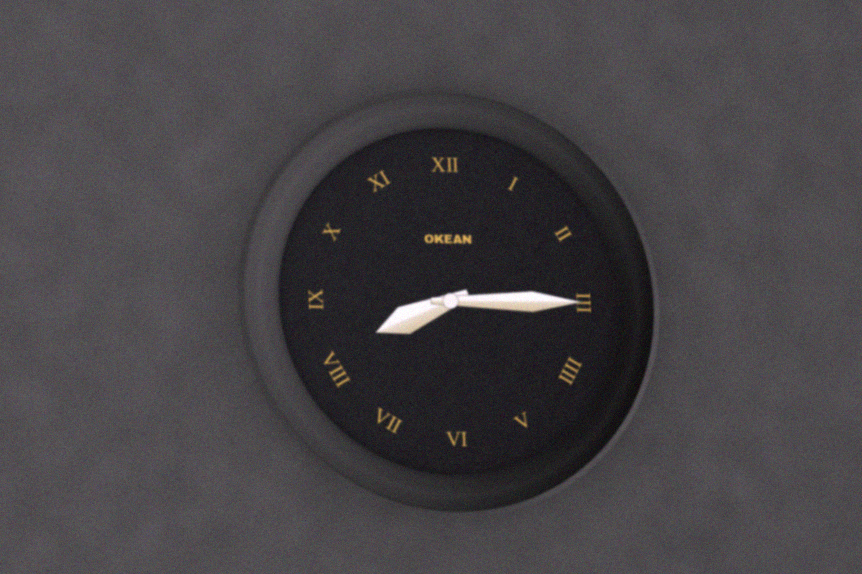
8:15
